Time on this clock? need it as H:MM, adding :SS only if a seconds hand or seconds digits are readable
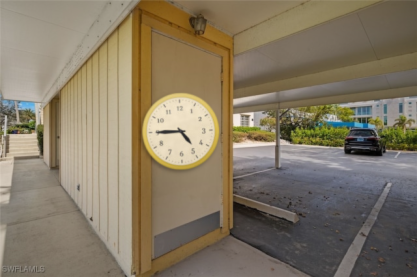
4:45
